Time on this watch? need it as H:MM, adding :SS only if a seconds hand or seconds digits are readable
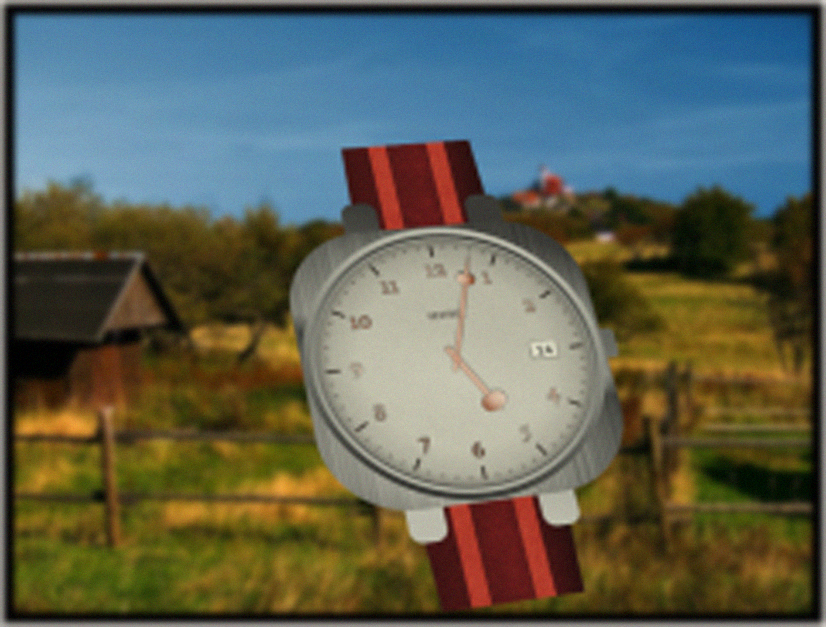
5:03
